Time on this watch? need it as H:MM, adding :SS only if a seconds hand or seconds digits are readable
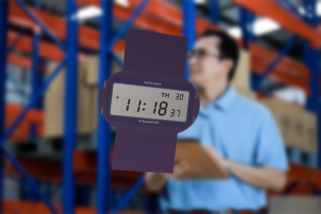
11:18:37
